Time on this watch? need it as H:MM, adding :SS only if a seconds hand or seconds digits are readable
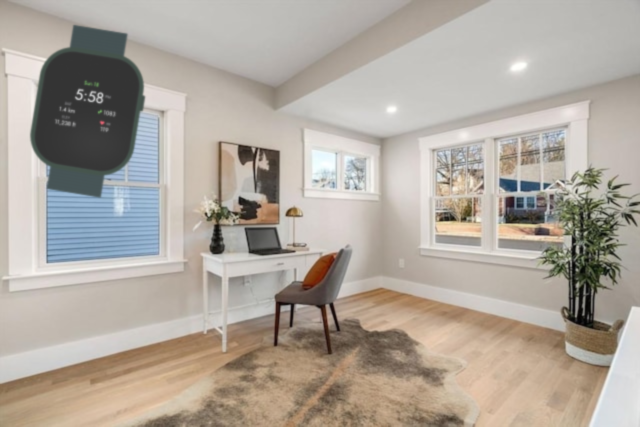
5:58
